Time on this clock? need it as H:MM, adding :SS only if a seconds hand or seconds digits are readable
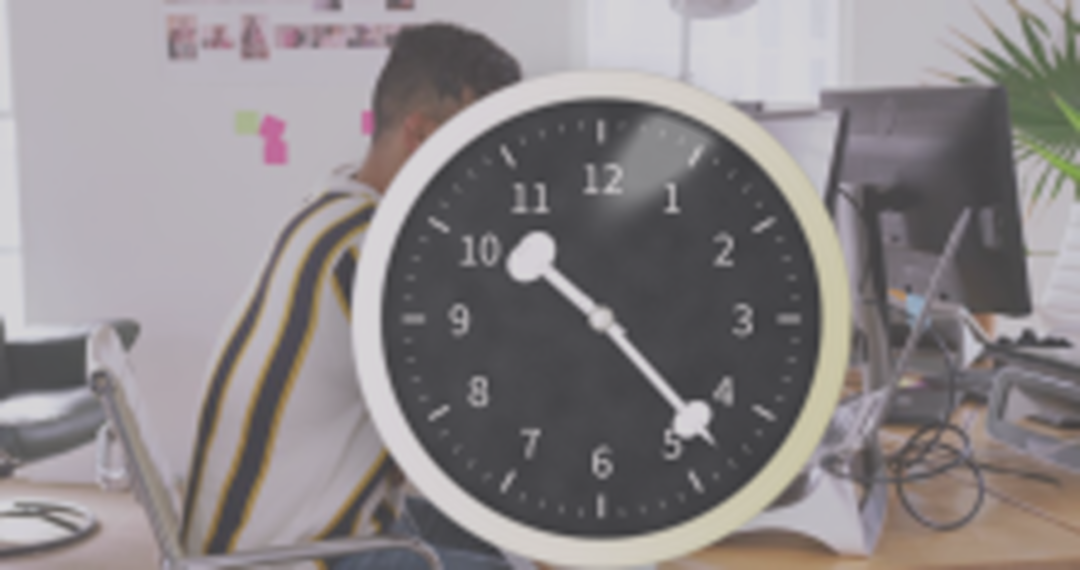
10:23
